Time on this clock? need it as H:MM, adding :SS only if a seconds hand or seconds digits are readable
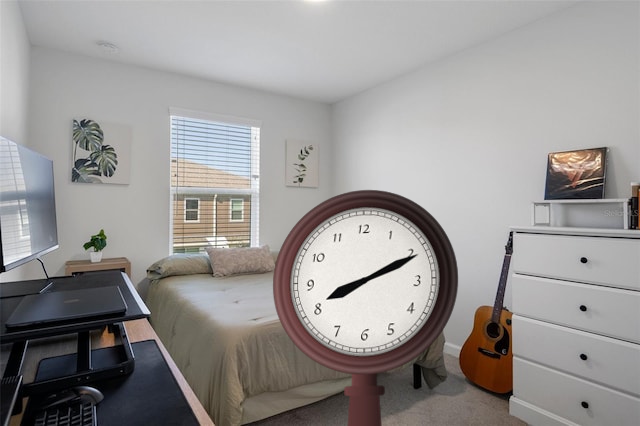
8:11
